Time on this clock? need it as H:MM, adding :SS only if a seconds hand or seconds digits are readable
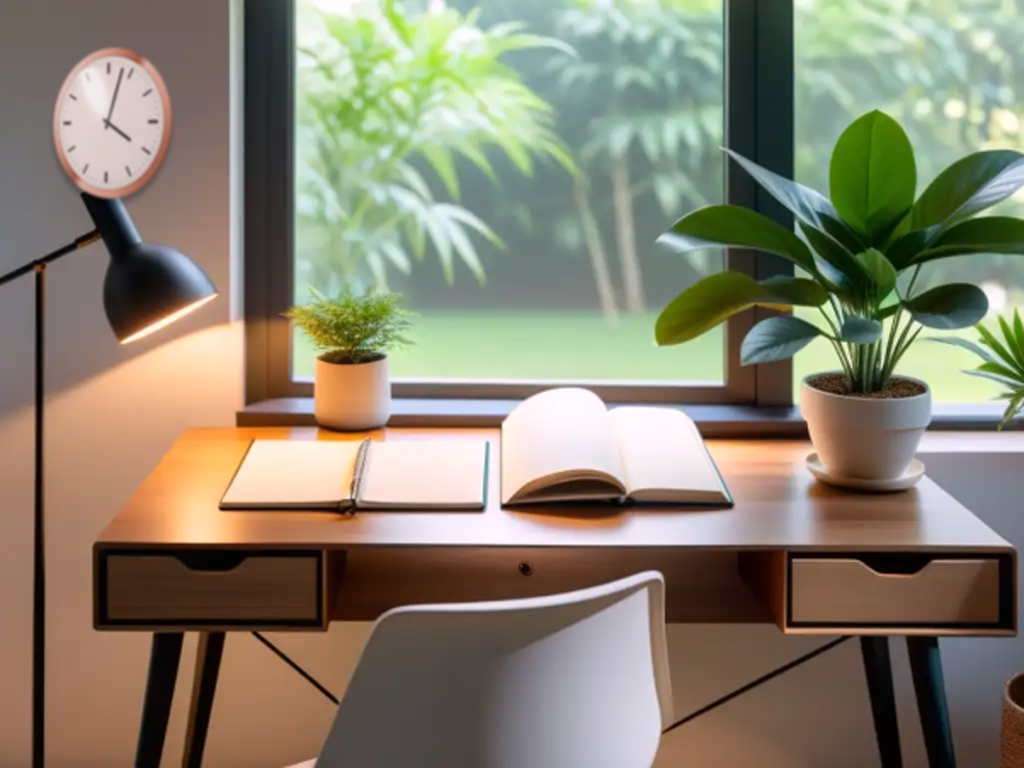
4:03
